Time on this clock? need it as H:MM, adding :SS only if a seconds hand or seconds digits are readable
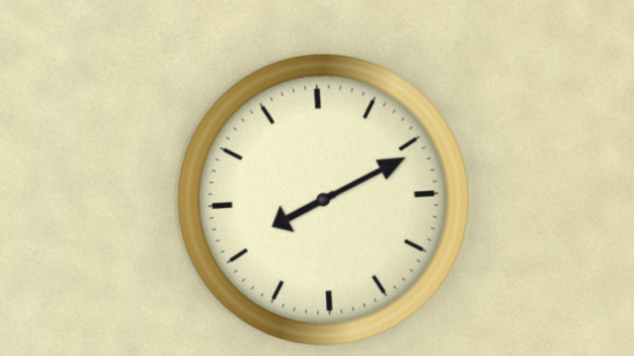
8:11
